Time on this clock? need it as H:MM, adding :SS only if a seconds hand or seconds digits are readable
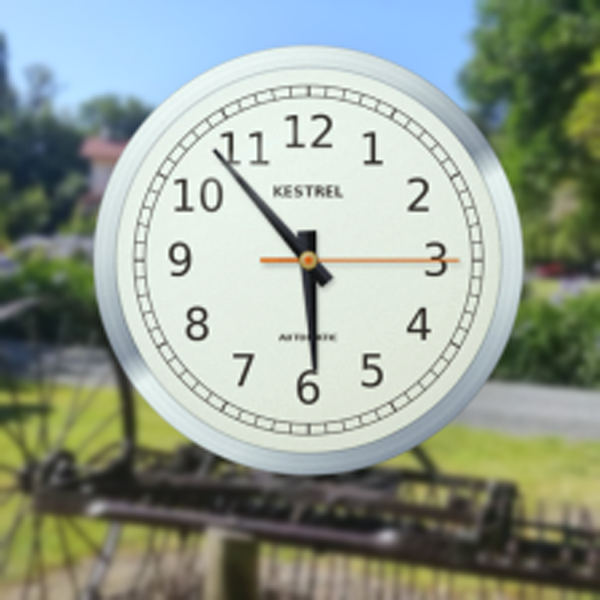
5:53:15
